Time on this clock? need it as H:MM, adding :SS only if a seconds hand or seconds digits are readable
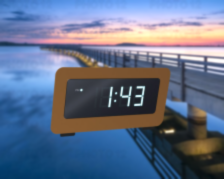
1:43
